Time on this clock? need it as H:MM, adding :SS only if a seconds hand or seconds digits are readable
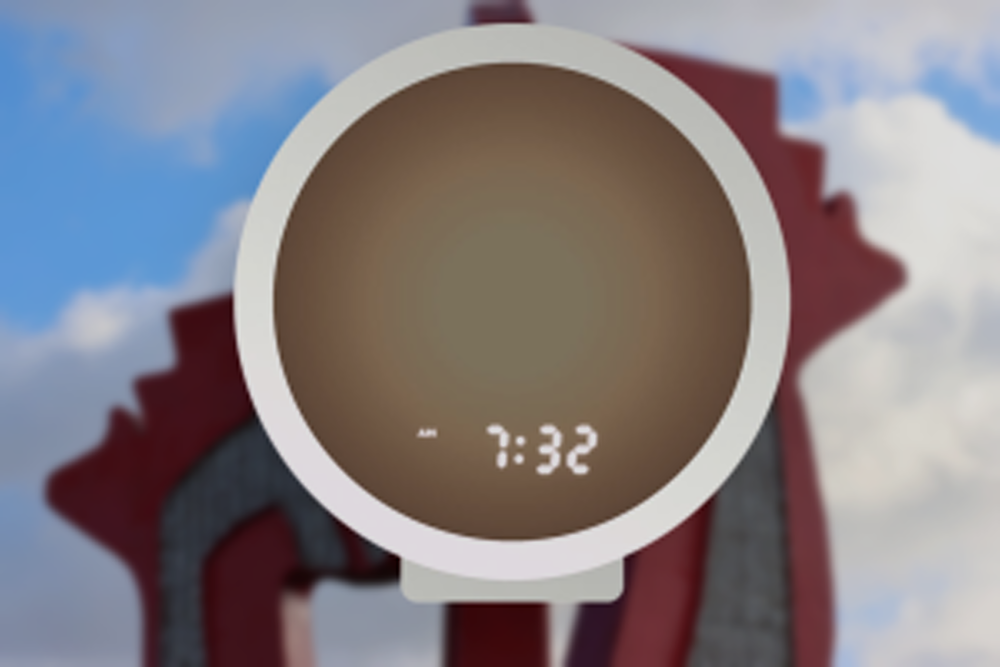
7:32
